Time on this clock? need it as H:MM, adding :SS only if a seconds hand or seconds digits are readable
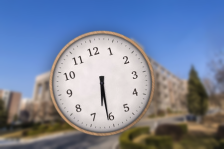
6:31
